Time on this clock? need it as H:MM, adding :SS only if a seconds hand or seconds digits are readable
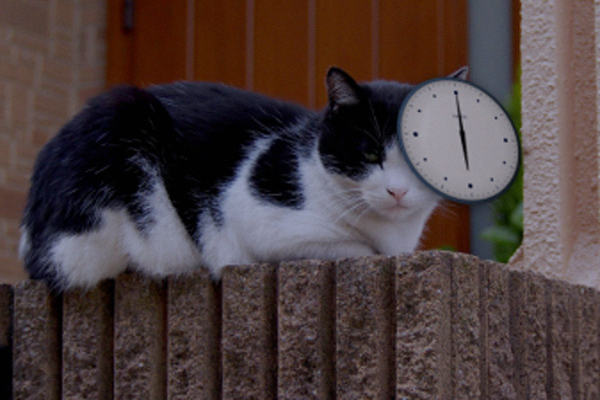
6:00
